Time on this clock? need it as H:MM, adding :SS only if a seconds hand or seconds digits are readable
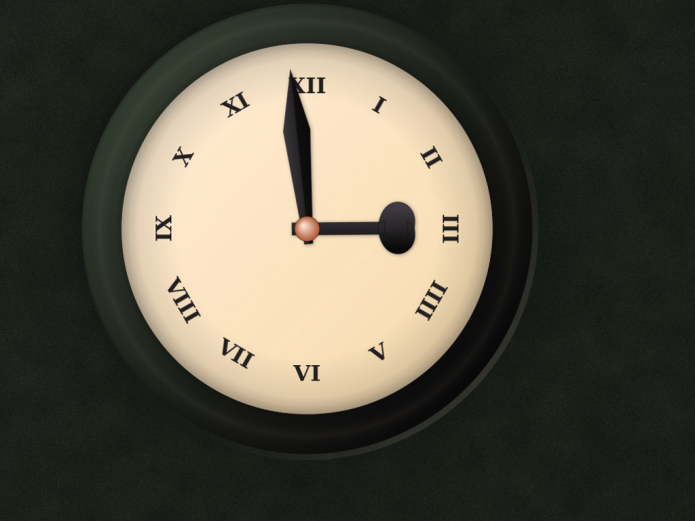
2:59
